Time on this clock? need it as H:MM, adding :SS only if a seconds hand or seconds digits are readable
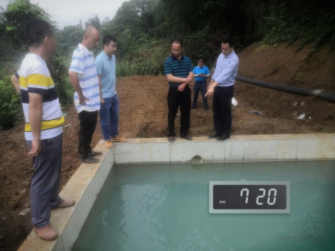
7:20
